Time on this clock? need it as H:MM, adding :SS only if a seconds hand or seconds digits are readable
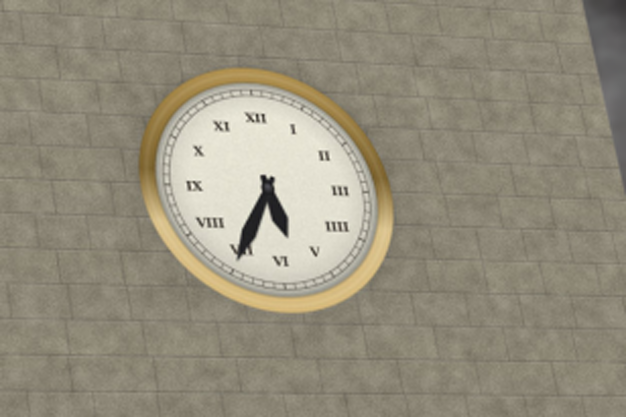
5:35
